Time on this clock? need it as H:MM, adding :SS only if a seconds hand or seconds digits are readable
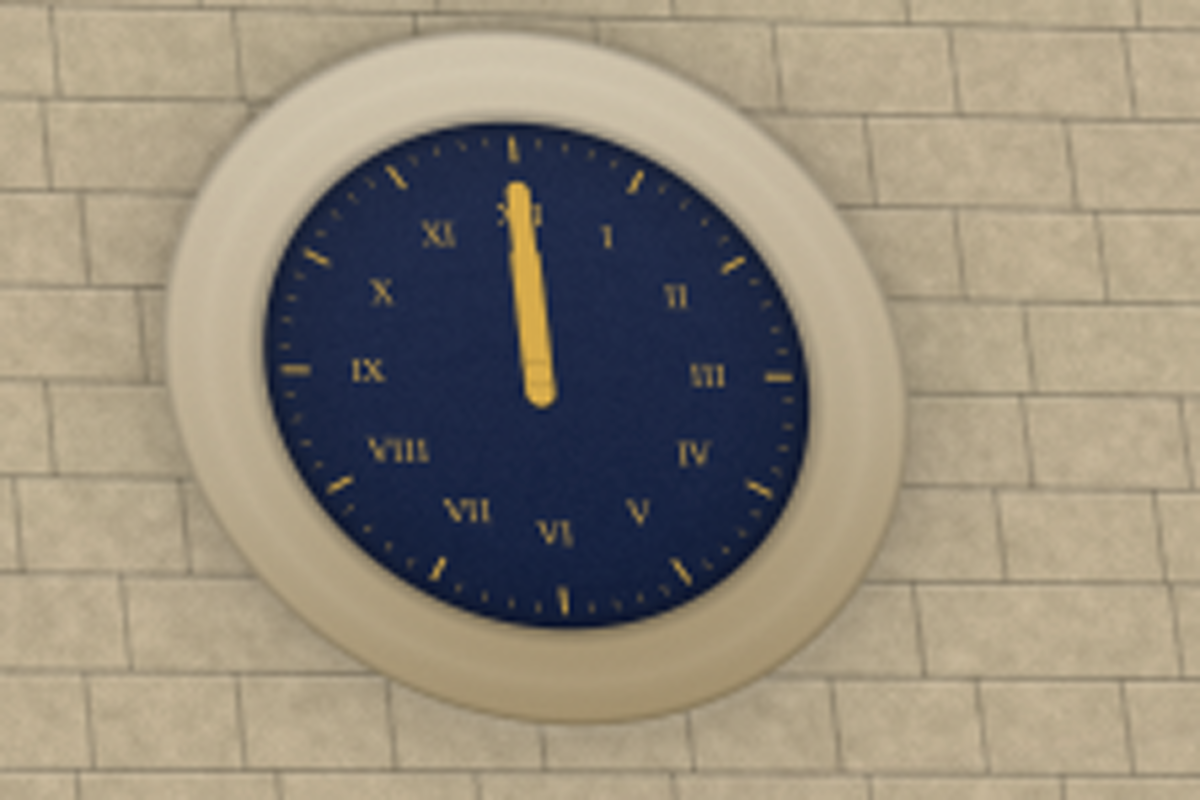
12:00
